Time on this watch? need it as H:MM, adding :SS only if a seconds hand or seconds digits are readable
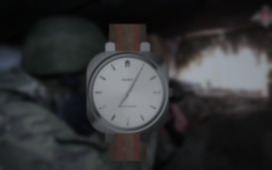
7:05
